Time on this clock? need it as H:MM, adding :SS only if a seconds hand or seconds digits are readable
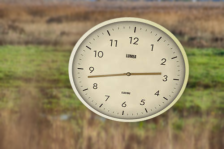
2:43
